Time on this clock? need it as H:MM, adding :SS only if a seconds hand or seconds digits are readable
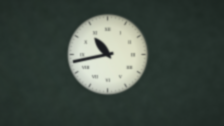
10:43
